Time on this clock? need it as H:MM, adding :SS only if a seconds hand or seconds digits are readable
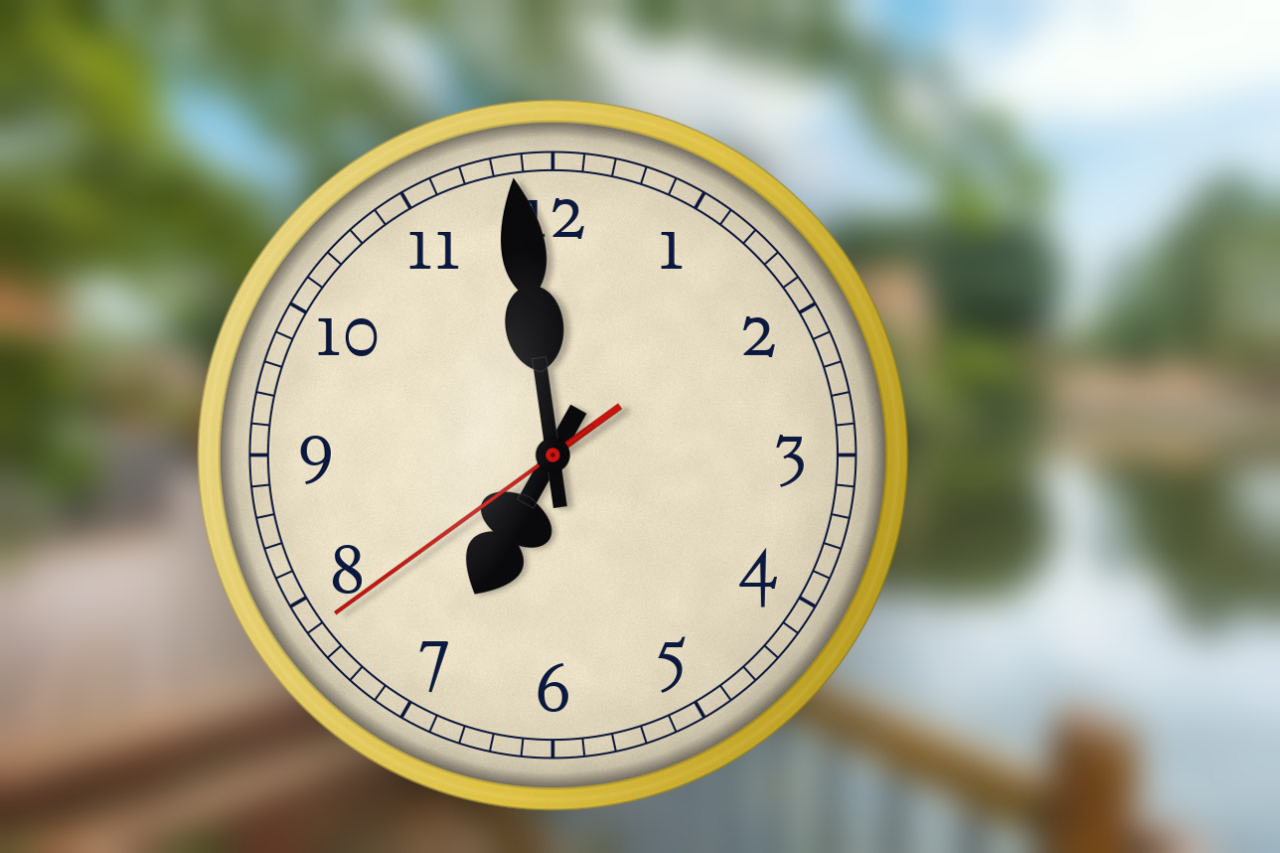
6:58:39
